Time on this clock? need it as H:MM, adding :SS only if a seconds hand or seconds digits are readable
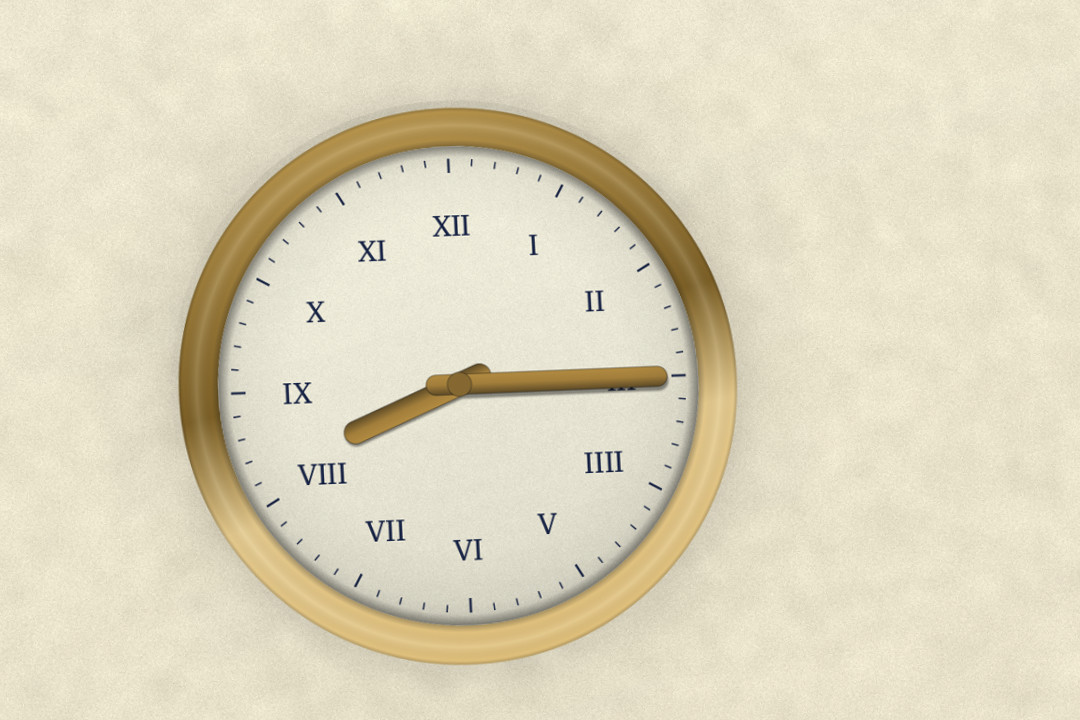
8:15
